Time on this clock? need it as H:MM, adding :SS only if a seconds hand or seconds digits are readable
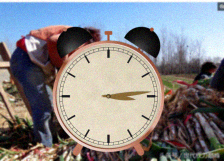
3:14
